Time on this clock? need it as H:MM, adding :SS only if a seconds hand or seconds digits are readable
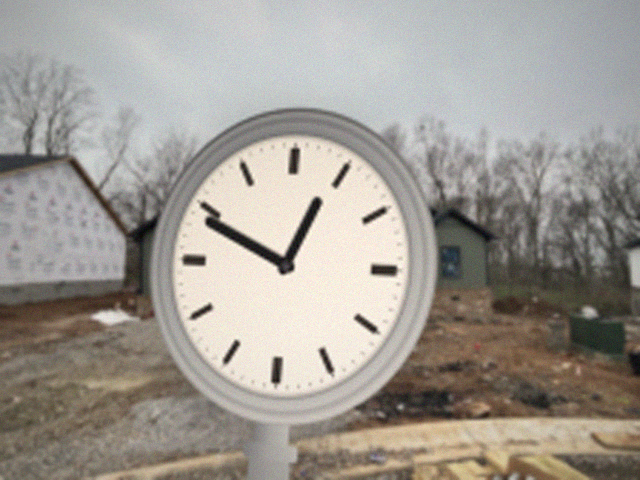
12:49
